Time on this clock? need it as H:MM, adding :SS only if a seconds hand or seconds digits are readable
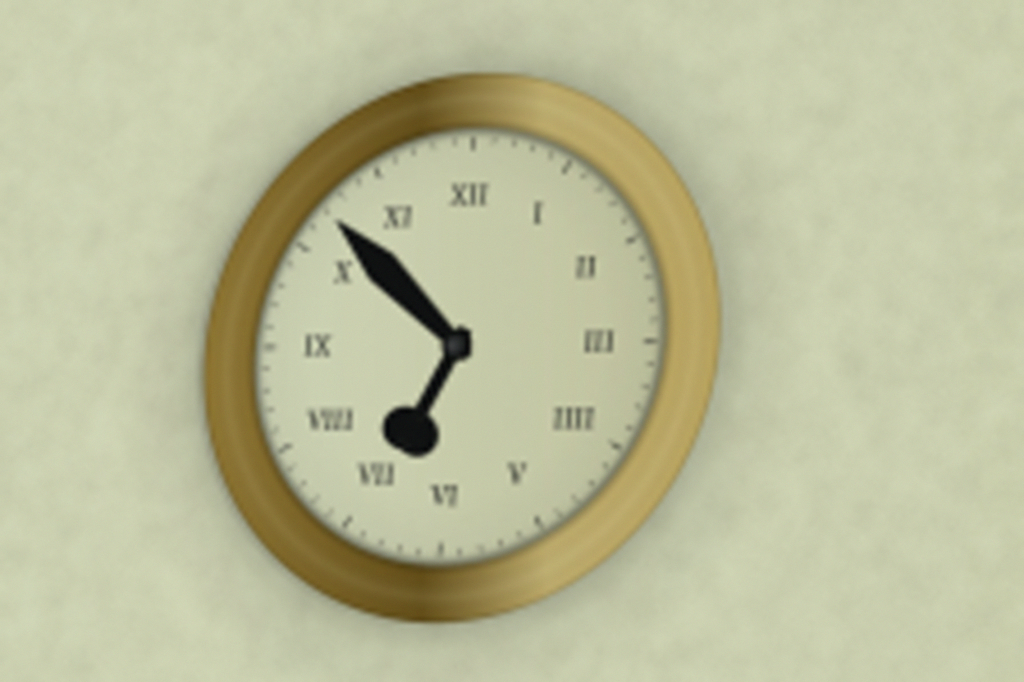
6:52
